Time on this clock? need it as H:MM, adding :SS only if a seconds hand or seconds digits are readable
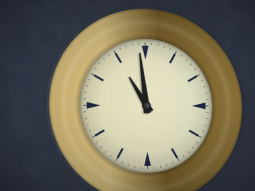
10:59
